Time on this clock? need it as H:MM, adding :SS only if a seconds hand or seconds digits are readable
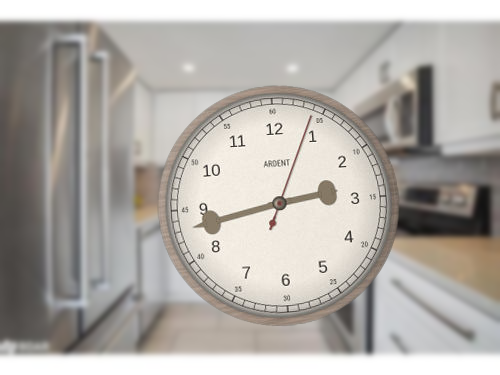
2:43:04
